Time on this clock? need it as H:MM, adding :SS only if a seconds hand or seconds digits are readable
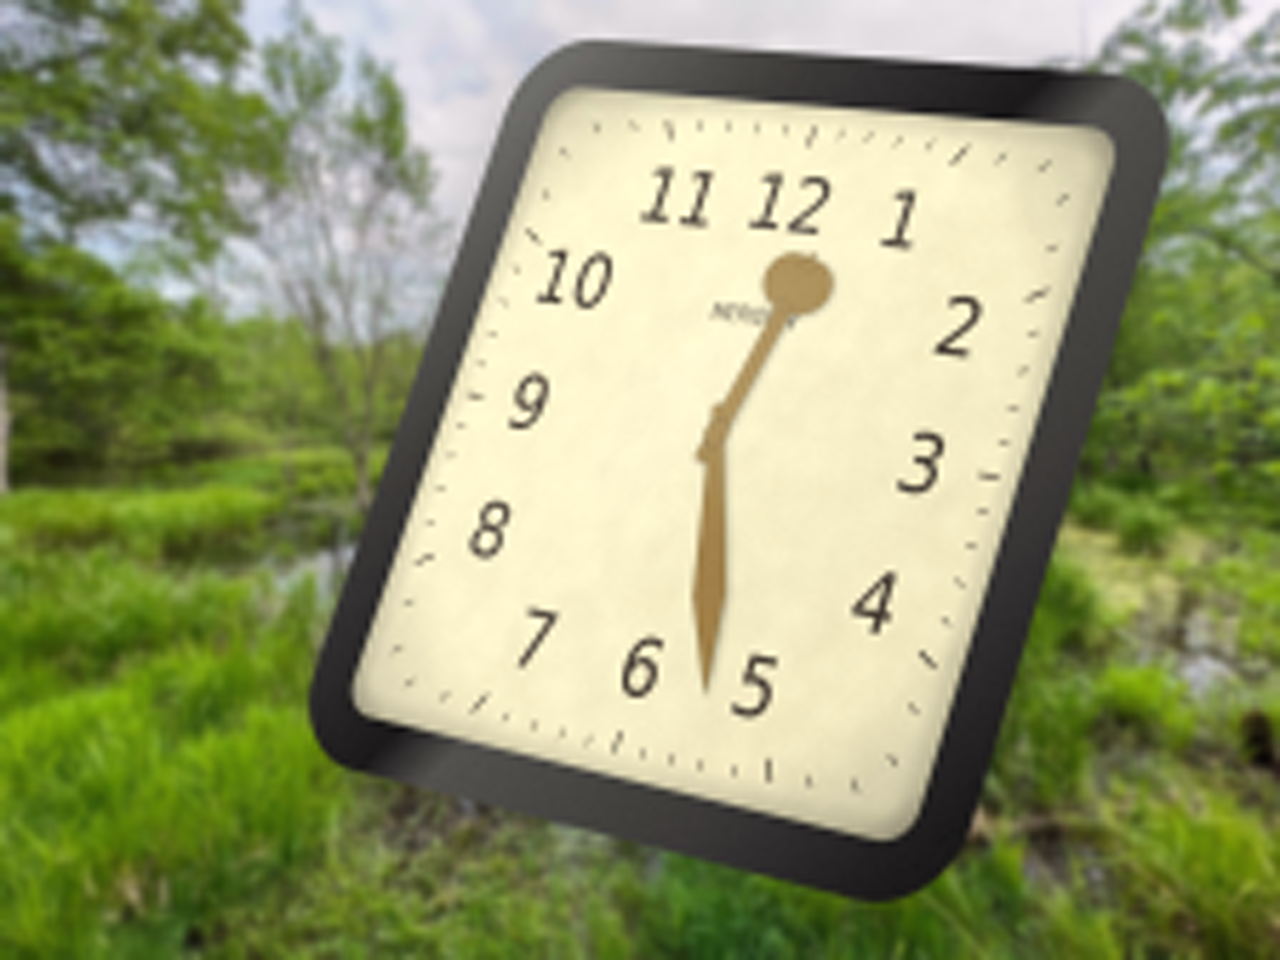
12:27
